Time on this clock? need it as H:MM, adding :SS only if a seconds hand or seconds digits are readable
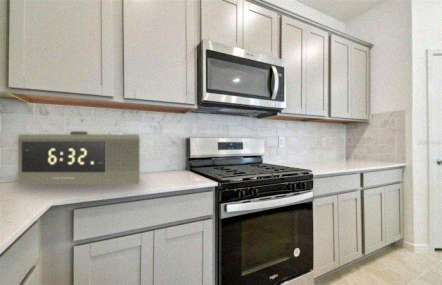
6:32
